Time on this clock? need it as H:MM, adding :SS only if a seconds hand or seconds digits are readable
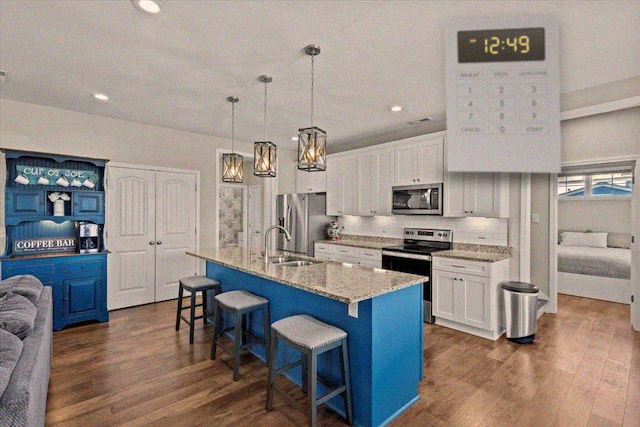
12:49
